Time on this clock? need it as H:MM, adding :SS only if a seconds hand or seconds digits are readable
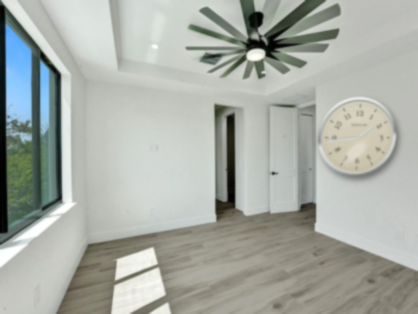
1:44
